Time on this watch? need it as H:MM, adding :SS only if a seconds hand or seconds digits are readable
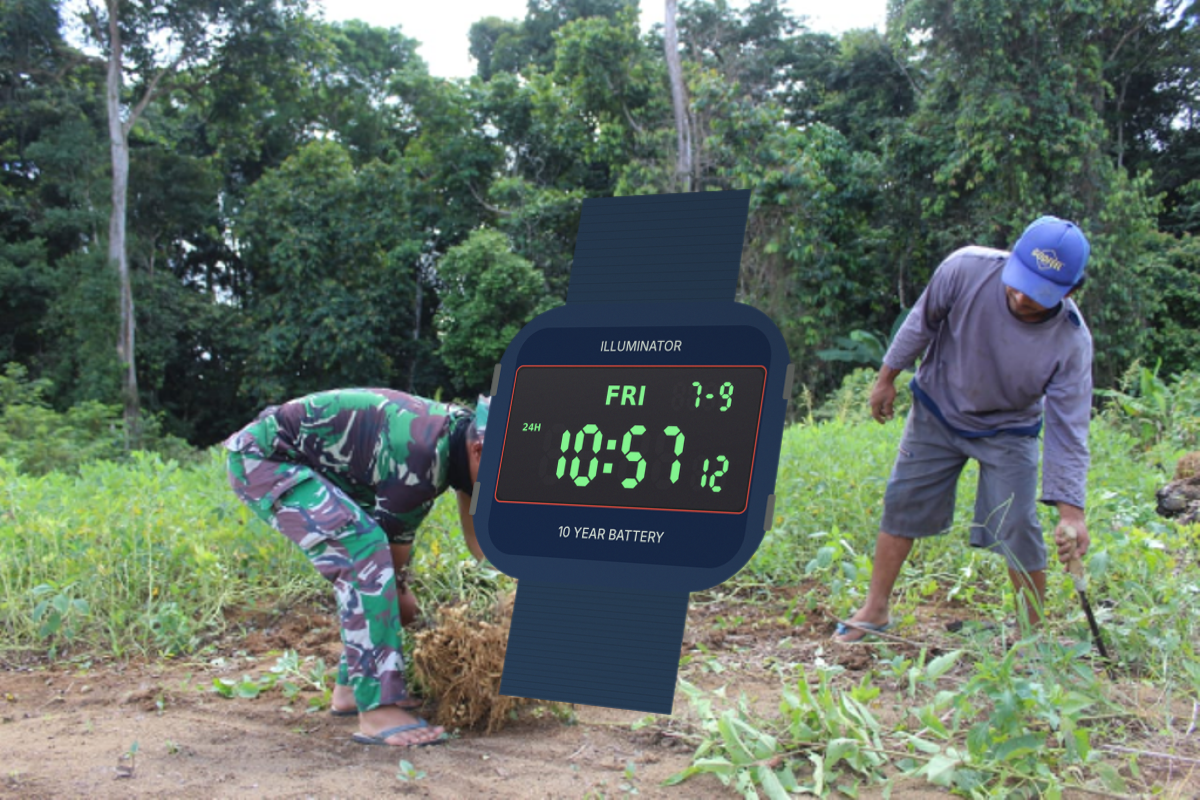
10:57:12
